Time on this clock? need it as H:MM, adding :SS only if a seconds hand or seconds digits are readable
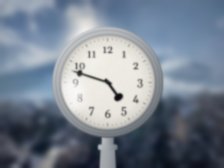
4:48
